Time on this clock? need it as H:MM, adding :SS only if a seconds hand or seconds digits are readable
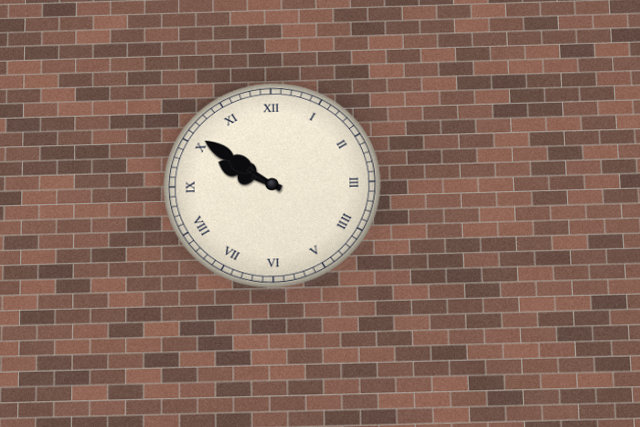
9:51
